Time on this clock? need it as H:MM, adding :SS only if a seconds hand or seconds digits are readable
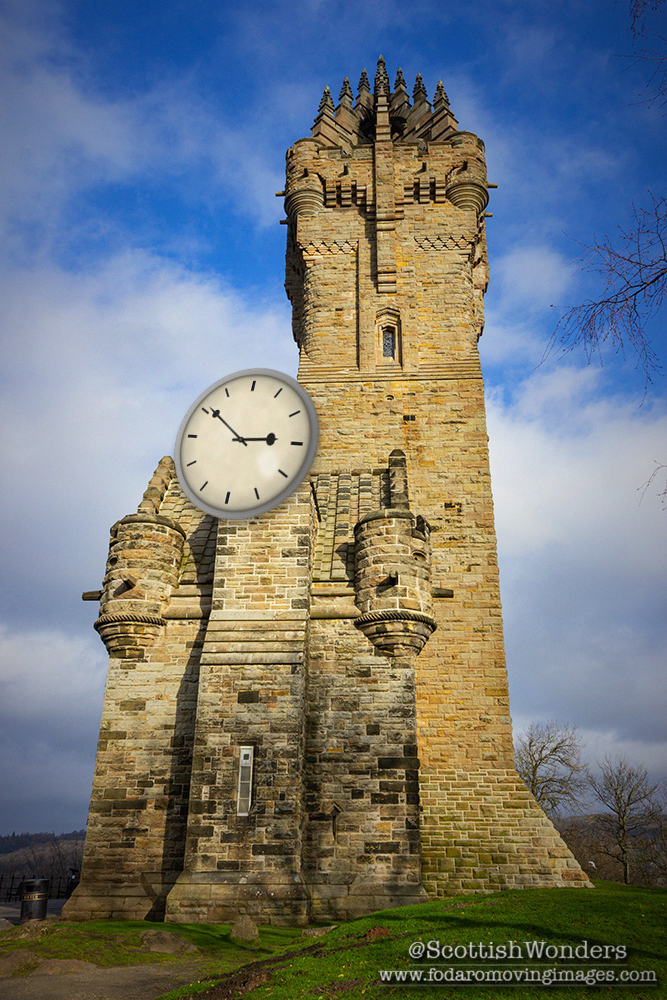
2:51
